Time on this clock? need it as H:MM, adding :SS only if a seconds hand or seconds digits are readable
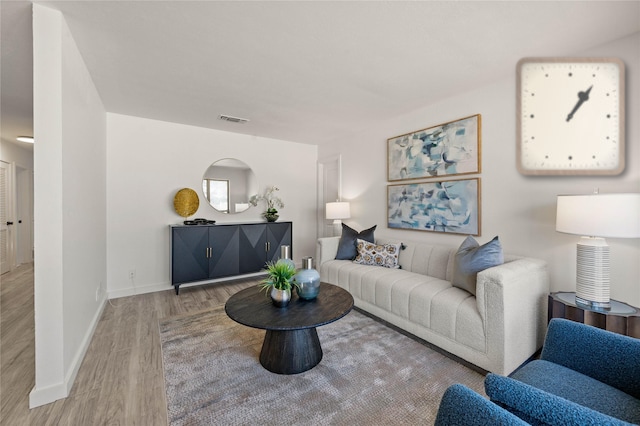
1:06
